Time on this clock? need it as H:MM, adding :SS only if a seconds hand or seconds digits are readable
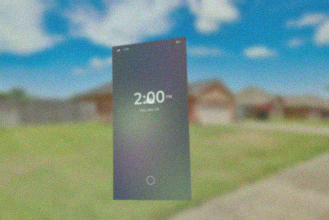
2:00
